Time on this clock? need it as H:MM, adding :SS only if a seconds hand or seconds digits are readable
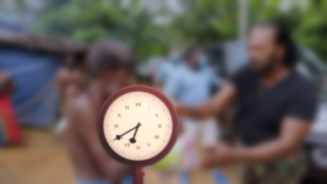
6:40
